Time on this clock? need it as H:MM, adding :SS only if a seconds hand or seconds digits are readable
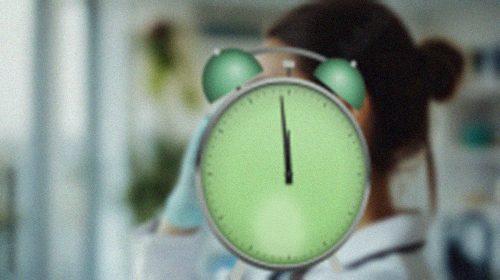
11:59
